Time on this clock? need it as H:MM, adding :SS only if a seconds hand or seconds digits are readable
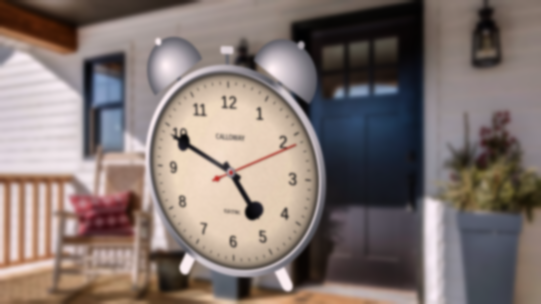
4:49:11
